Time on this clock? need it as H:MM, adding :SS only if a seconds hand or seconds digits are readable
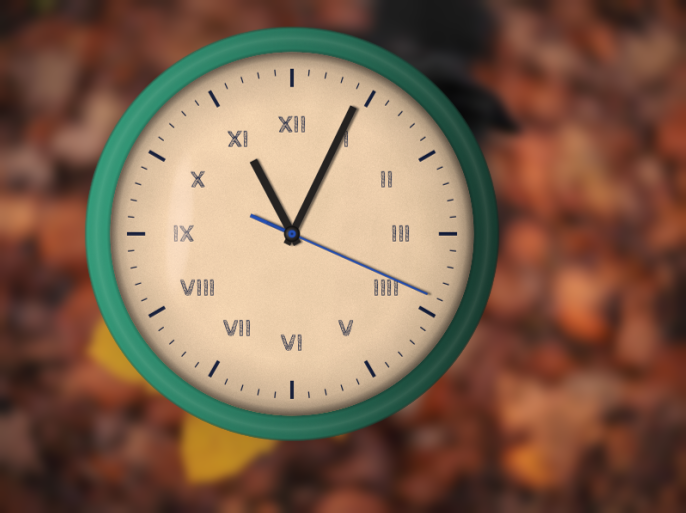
11:04:19
